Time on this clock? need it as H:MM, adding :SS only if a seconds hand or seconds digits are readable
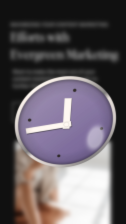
11:42
